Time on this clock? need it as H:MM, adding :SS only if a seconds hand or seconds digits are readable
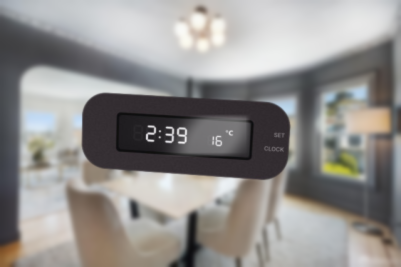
2:39
